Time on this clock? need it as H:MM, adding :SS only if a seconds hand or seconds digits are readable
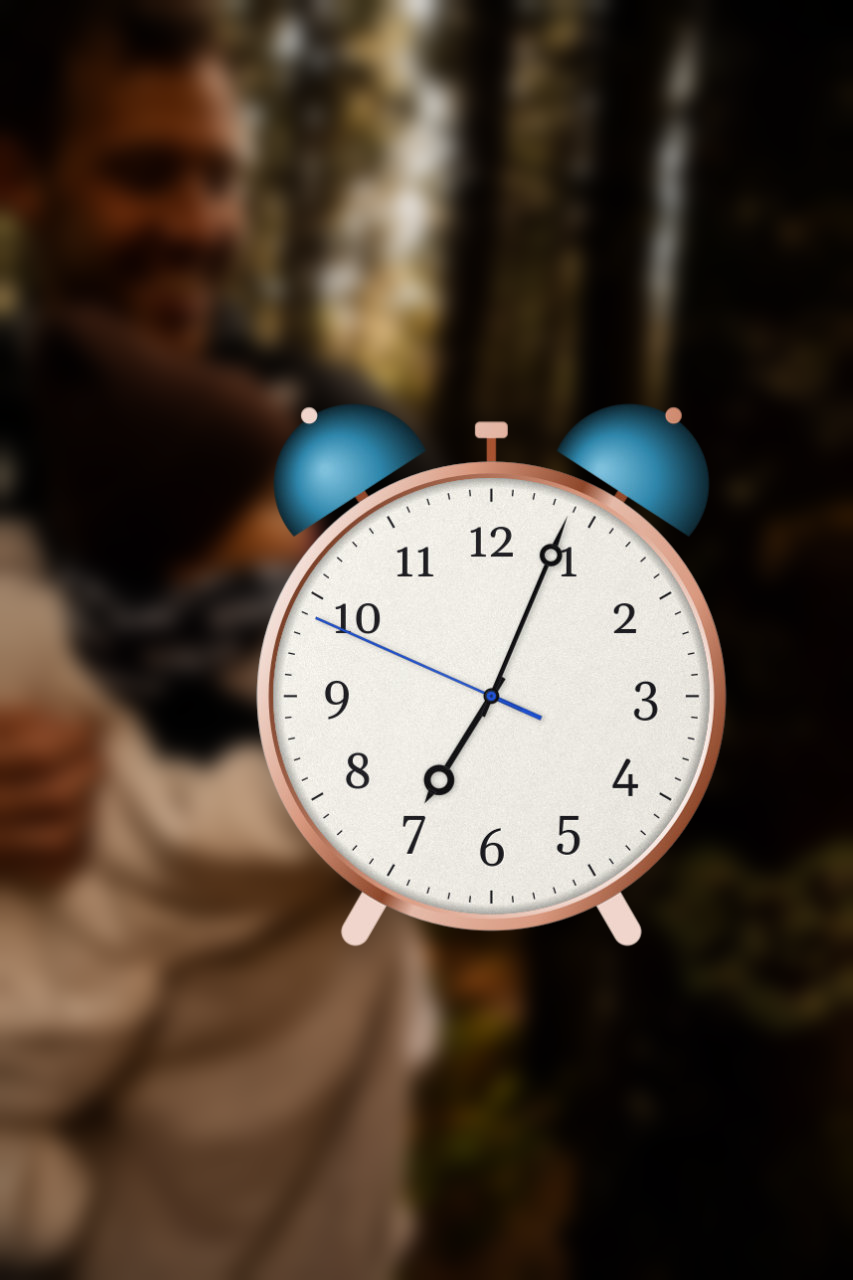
7:03:49
